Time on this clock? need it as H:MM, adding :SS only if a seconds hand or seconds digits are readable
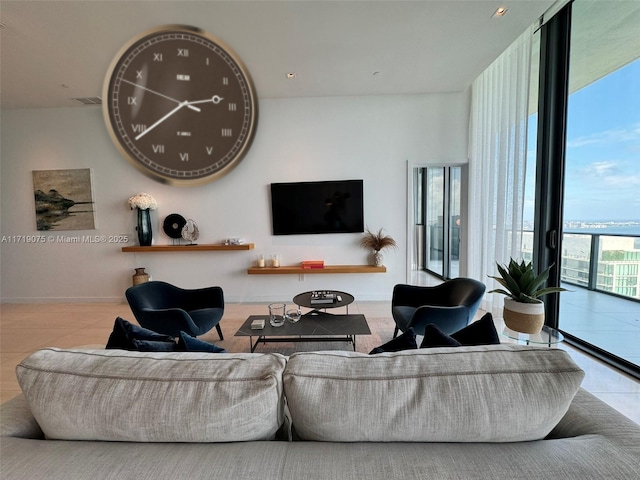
2:38:48
